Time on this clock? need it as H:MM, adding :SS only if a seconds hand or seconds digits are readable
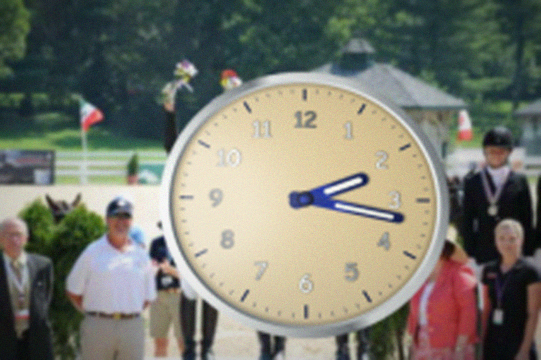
2:17
